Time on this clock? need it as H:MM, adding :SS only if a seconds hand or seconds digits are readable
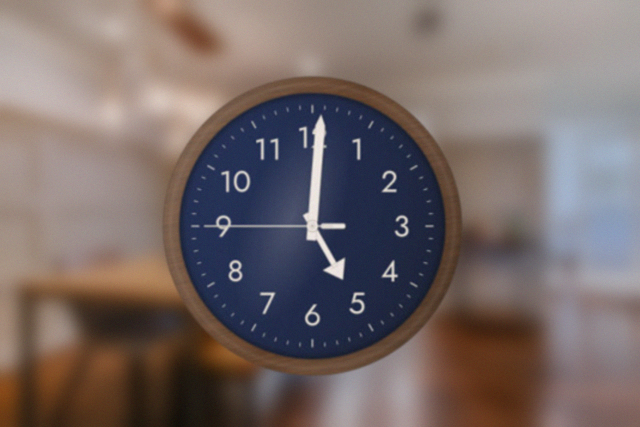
5:00:45
